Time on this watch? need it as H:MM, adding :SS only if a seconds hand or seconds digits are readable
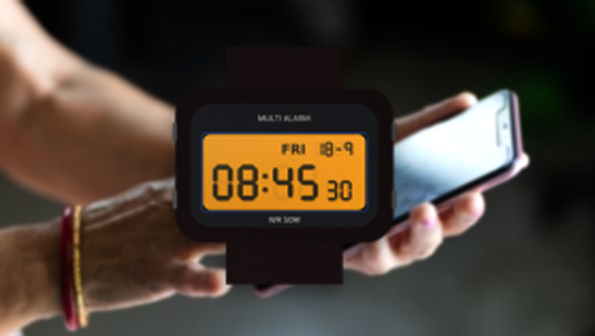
8:45:30
